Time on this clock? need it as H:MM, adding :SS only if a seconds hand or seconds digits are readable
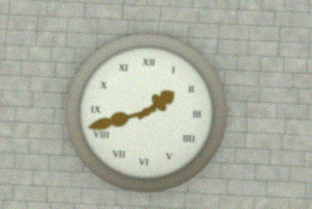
1:42
